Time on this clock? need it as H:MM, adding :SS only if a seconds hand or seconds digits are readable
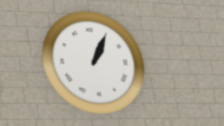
1:05
